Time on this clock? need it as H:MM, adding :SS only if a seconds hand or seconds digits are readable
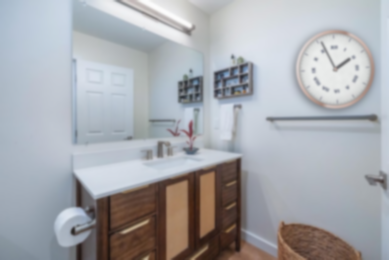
1:56
